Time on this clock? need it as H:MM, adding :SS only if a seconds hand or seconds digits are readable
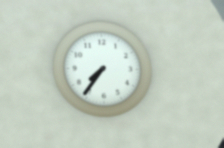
7:36
